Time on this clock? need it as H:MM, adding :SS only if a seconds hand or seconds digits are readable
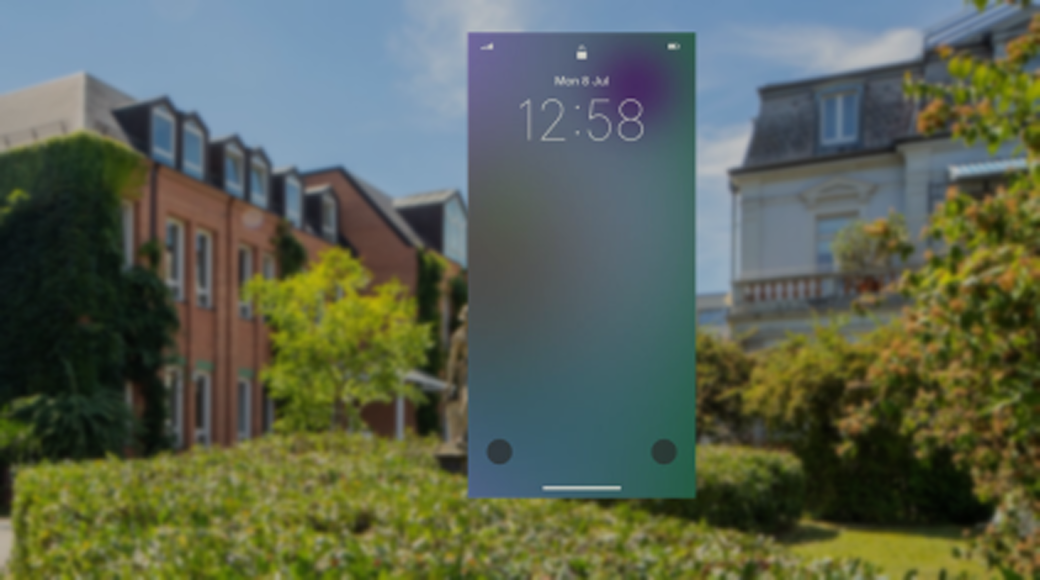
12:58
